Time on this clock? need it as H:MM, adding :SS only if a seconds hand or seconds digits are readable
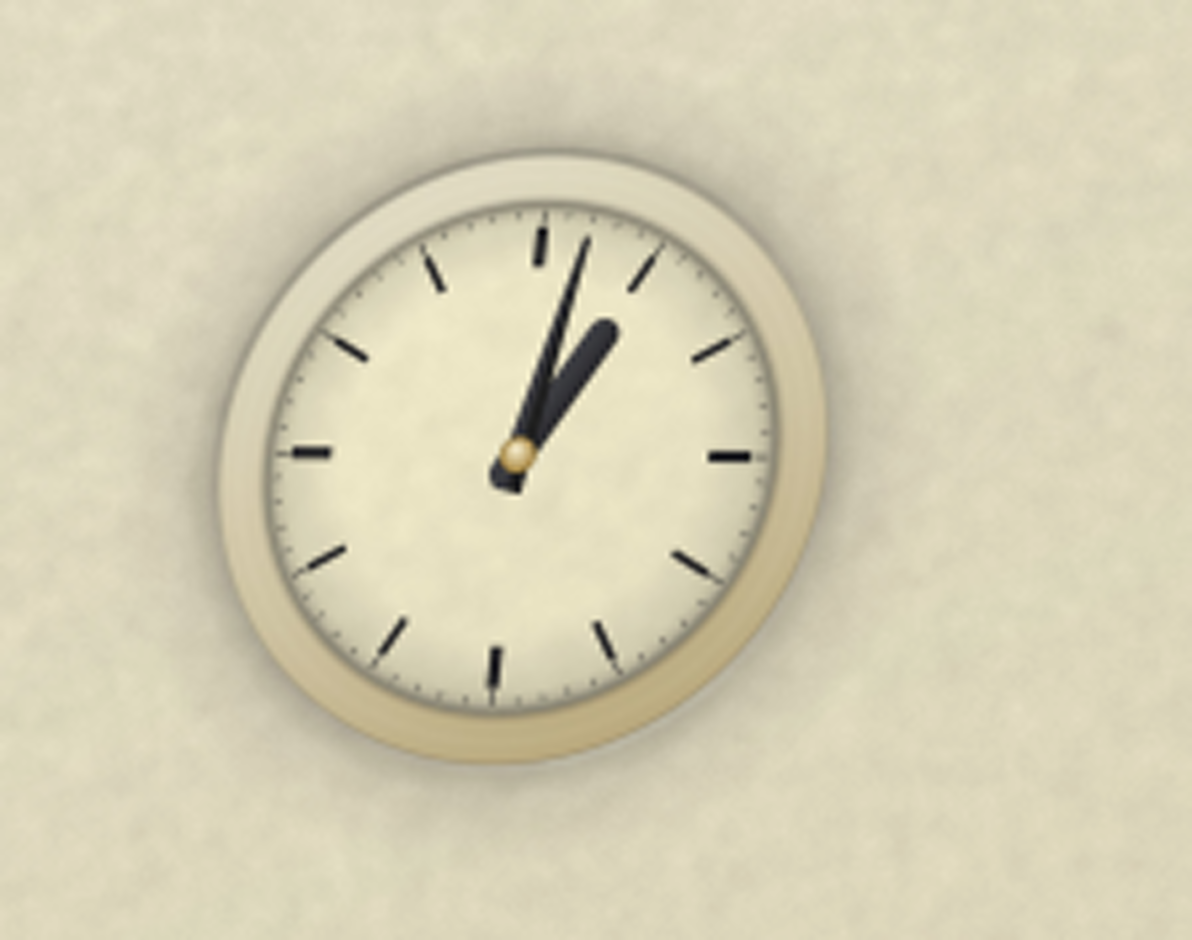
1:02
